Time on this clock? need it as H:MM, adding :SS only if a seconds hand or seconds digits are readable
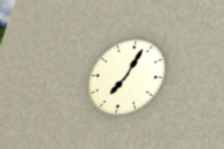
7:03
